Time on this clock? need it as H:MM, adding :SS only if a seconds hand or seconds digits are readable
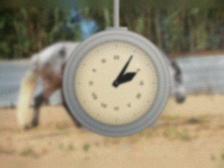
2:05
